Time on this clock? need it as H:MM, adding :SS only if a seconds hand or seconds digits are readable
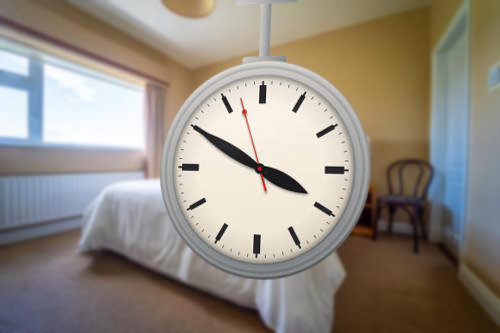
3:49:57
